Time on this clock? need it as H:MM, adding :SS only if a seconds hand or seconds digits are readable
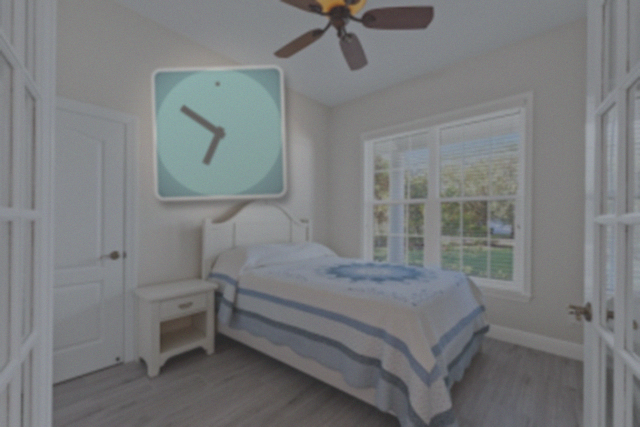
6:51
